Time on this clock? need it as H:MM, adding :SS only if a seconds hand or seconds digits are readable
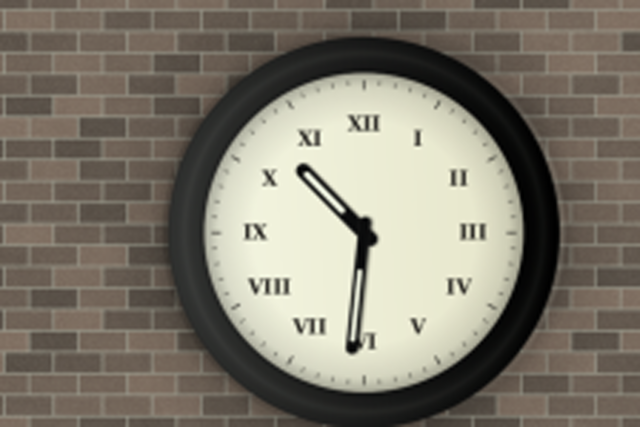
10:31
